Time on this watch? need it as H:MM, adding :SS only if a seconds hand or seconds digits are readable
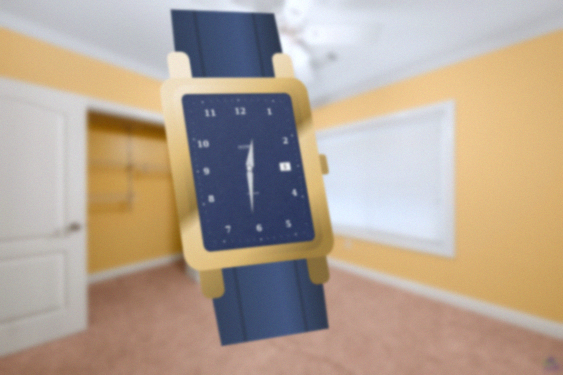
12:31
